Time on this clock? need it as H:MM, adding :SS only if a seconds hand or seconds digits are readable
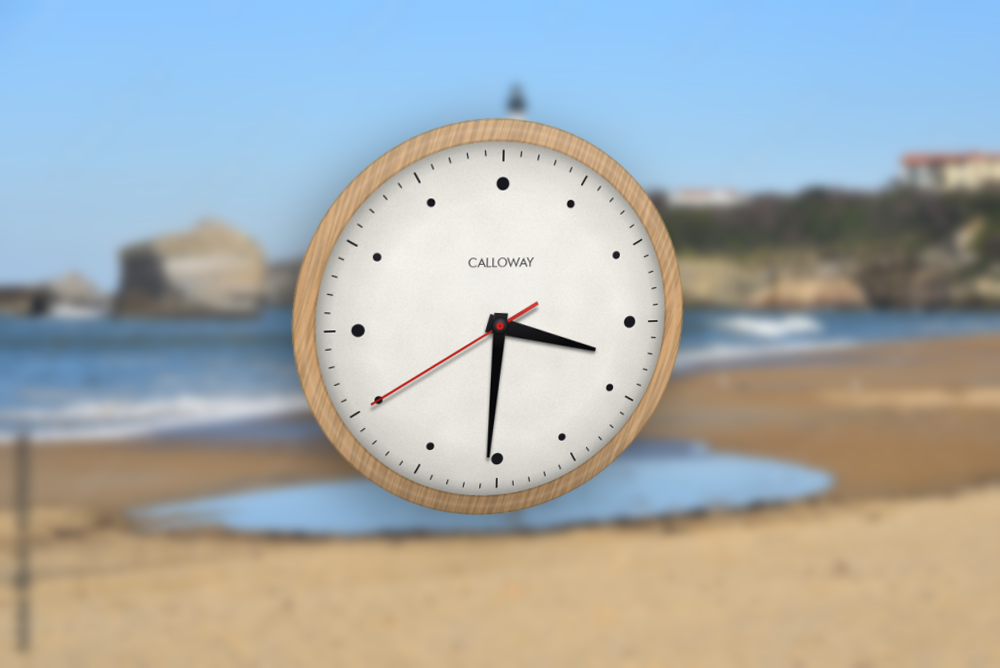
3:30:40
